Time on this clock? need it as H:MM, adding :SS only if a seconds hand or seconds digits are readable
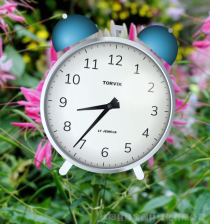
8:36
